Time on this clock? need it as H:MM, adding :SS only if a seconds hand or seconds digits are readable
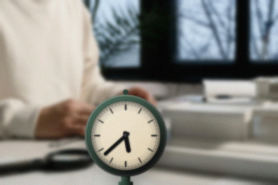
5:38
